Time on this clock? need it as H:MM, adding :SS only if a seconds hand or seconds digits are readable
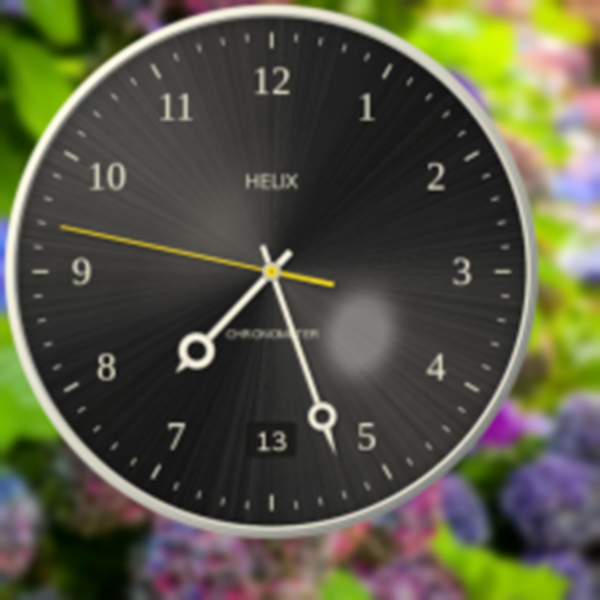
7:26:47
